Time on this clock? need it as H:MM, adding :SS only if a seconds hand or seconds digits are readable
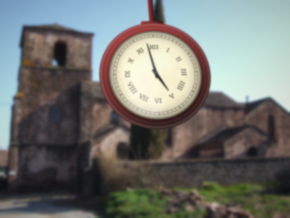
4:58
